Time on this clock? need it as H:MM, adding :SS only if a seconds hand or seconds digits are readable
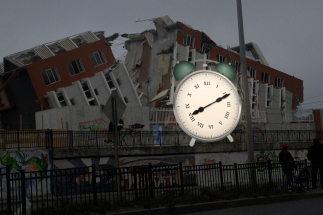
8:11
